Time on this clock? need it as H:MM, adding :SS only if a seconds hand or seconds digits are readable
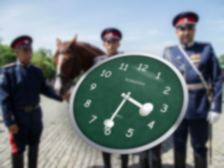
3:31
